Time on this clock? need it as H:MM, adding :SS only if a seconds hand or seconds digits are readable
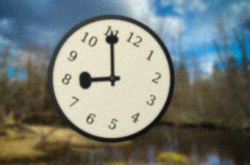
7:55
